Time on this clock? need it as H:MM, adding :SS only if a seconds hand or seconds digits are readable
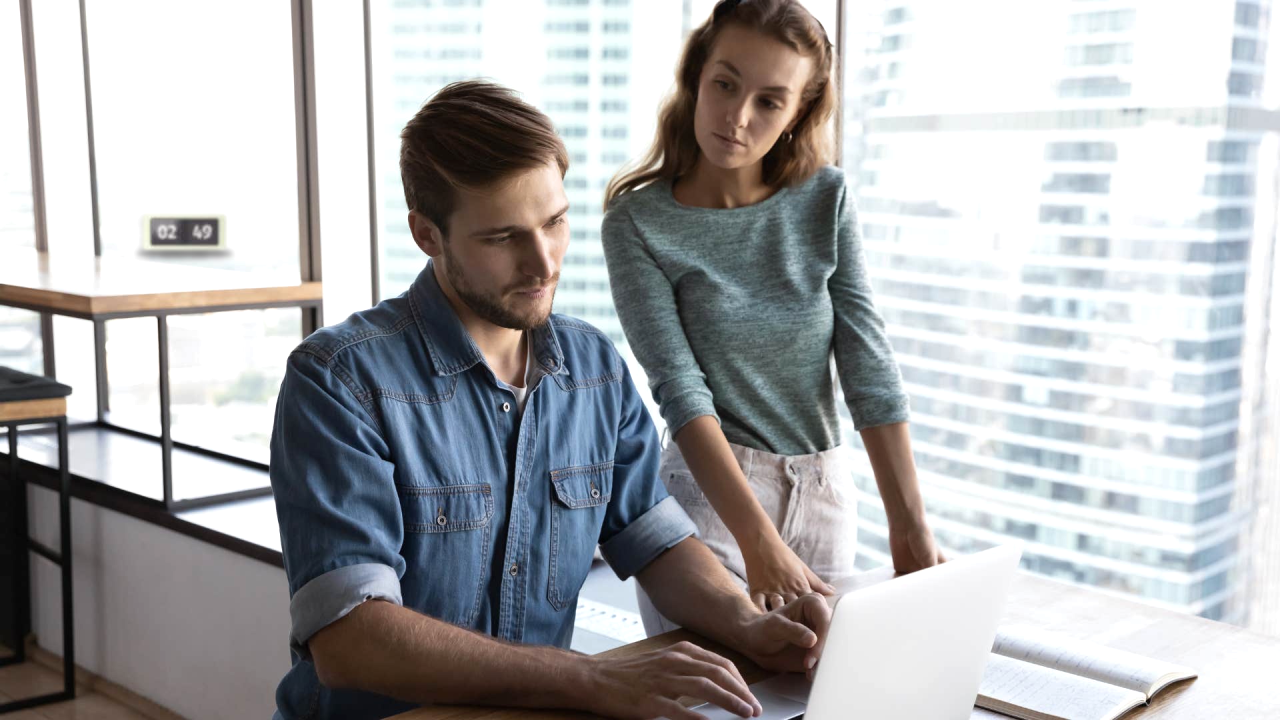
2:49
